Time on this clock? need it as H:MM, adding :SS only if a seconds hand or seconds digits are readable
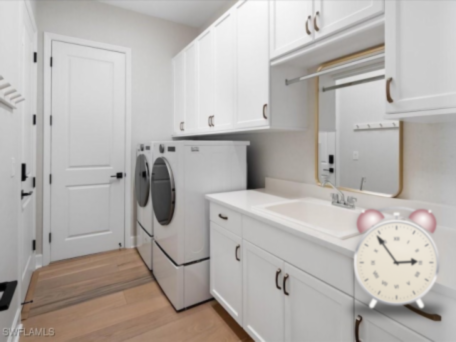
2:54
